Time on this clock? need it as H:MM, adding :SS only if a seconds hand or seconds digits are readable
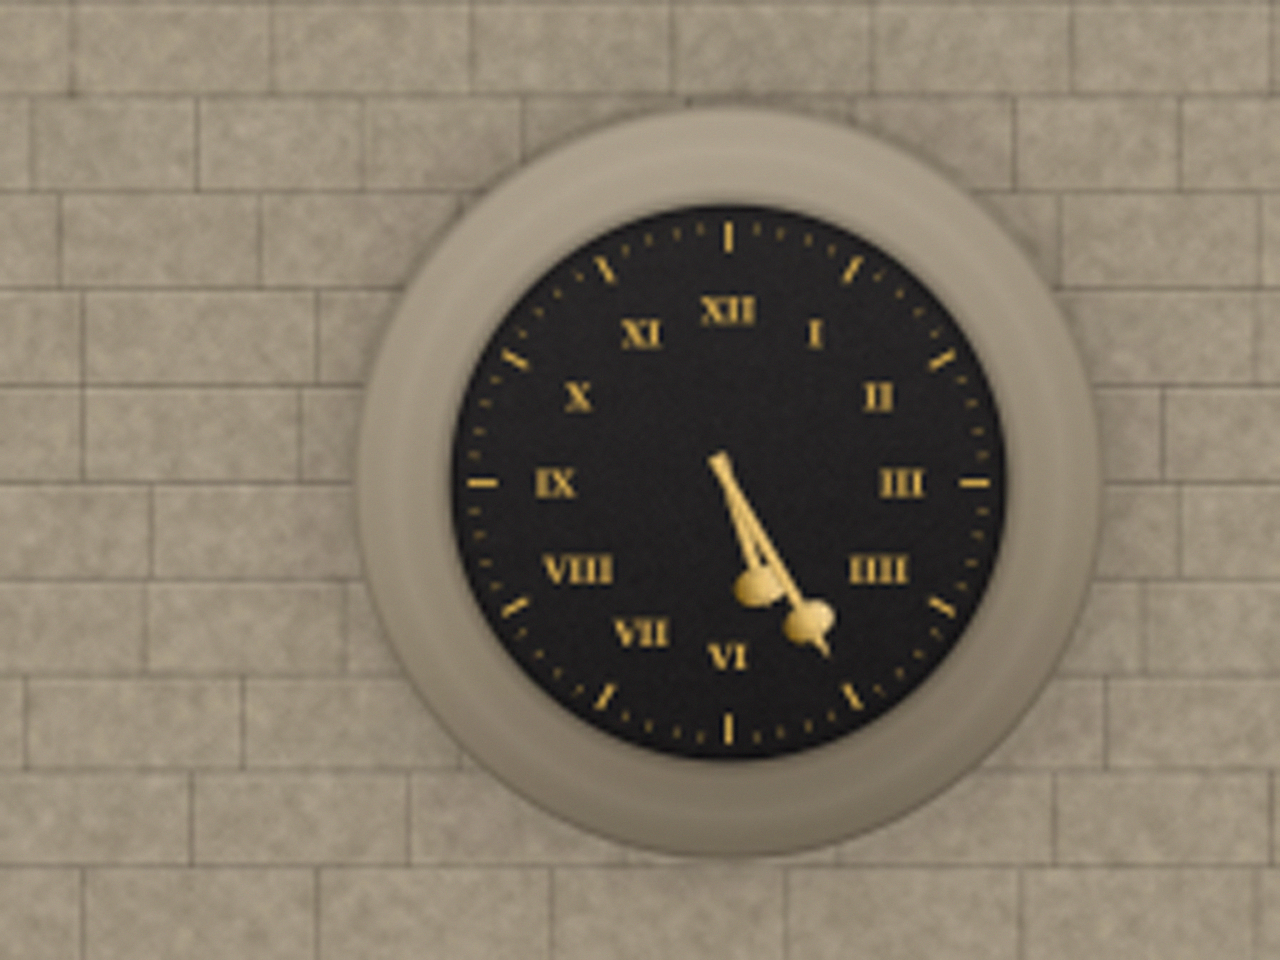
5:25
